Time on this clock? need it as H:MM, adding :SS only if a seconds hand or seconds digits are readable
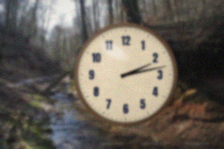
2:13
